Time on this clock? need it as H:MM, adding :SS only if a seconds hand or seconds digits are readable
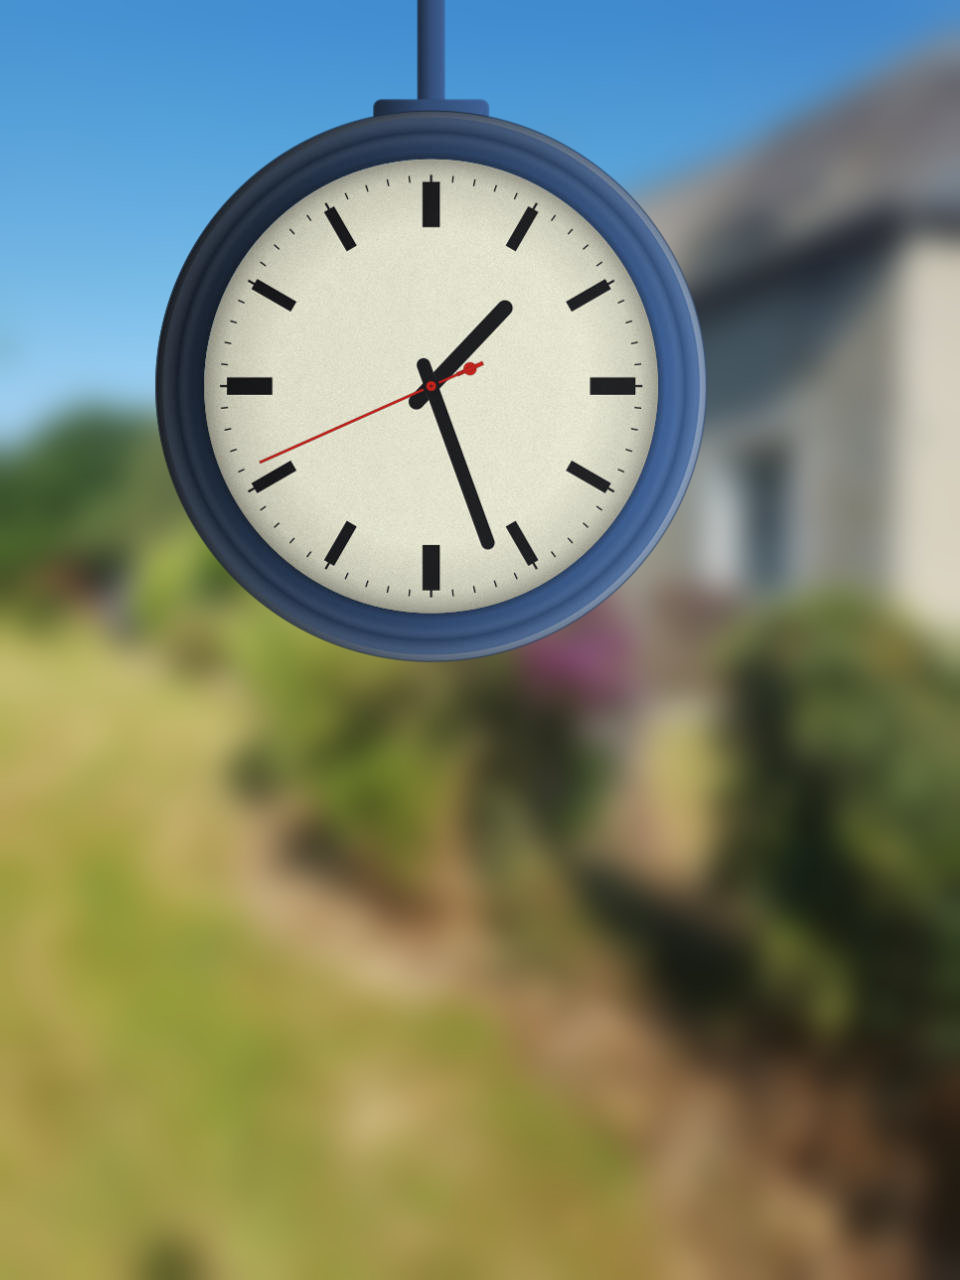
1:26:41
